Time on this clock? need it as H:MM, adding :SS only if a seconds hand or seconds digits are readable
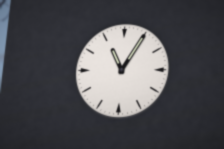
11:05
